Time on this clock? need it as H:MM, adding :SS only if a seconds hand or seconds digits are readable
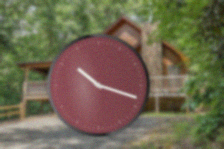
10:18
